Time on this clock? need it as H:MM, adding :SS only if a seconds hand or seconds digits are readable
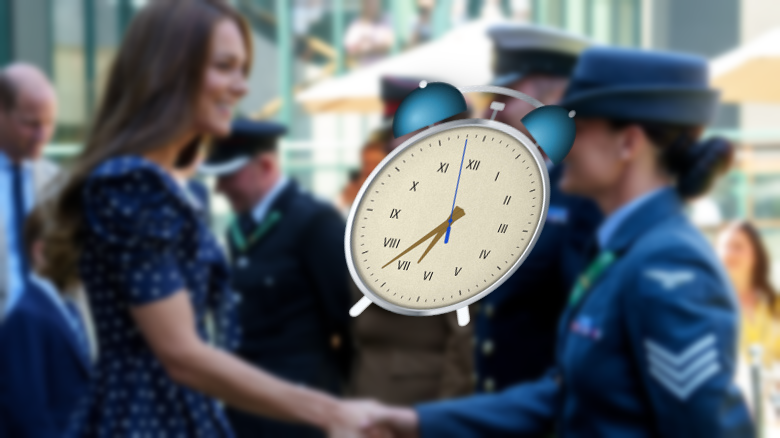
6:36:58
